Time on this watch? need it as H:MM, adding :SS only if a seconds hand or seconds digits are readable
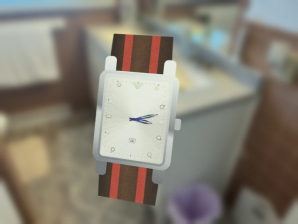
3:12
